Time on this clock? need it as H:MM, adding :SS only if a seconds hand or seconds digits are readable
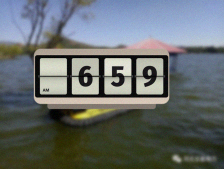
6:59
